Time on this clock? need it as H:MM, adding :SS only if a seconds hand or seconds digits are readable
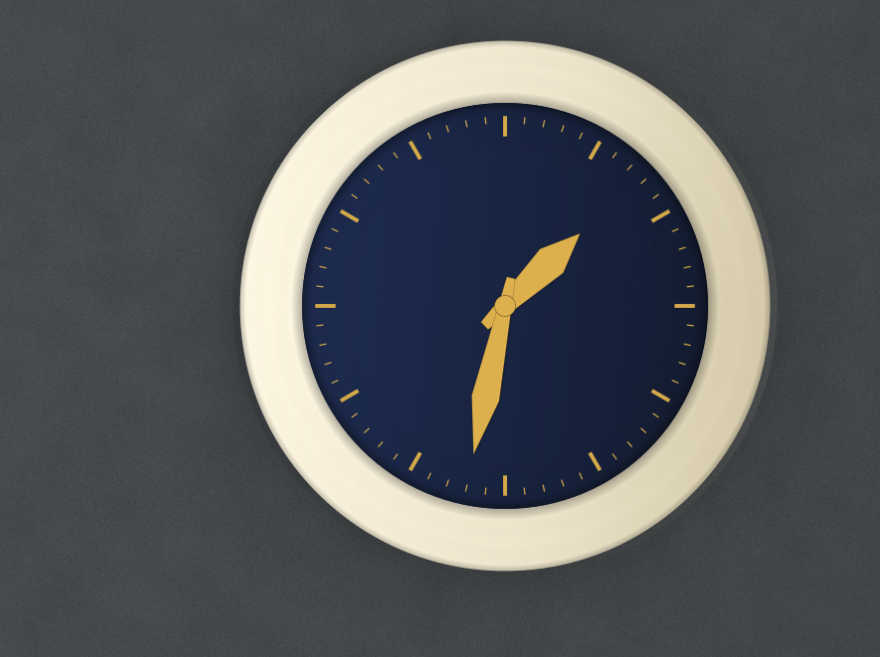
1:32
